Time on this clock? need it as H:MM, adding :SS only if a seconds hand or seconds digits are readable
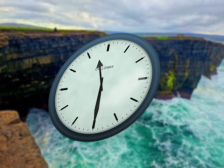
11:30
